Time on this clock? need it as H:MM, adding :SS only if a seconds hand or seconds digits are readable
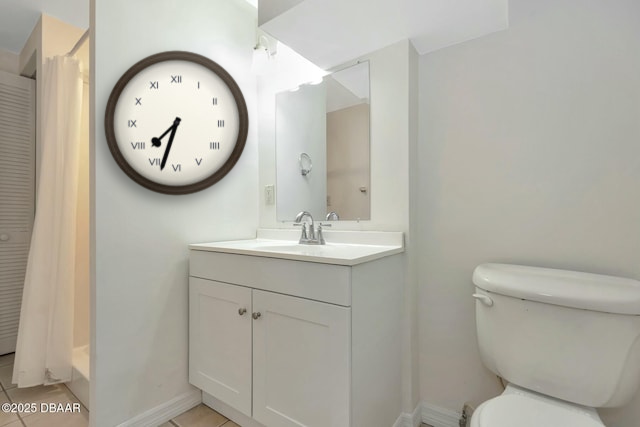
7:33
